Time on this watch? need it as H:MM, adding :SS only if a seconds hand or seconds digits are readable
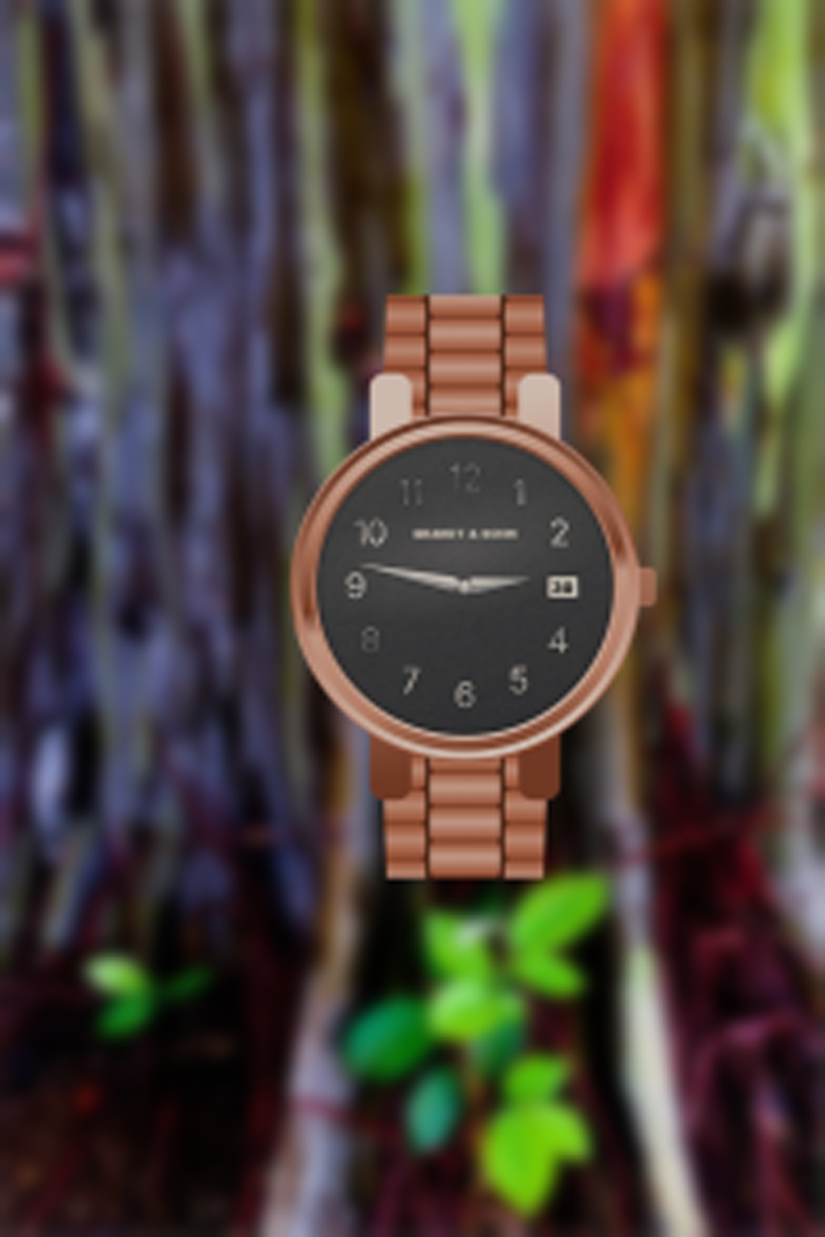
2:47
